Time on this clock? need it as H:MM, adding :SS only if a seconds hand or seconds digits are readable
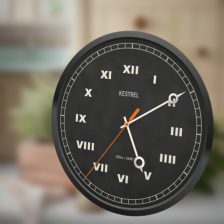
5:09:36
